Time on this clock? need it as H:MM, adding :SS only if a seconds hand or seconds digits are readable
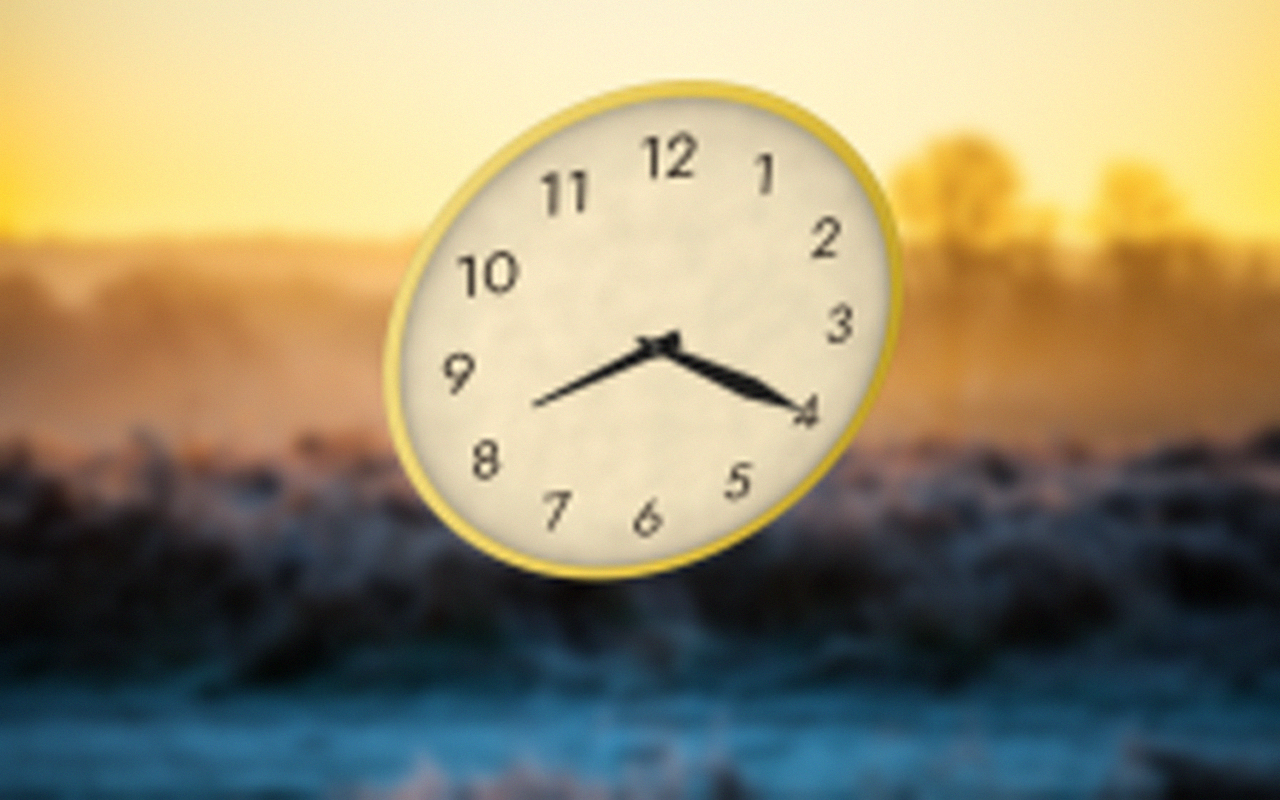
8:20
